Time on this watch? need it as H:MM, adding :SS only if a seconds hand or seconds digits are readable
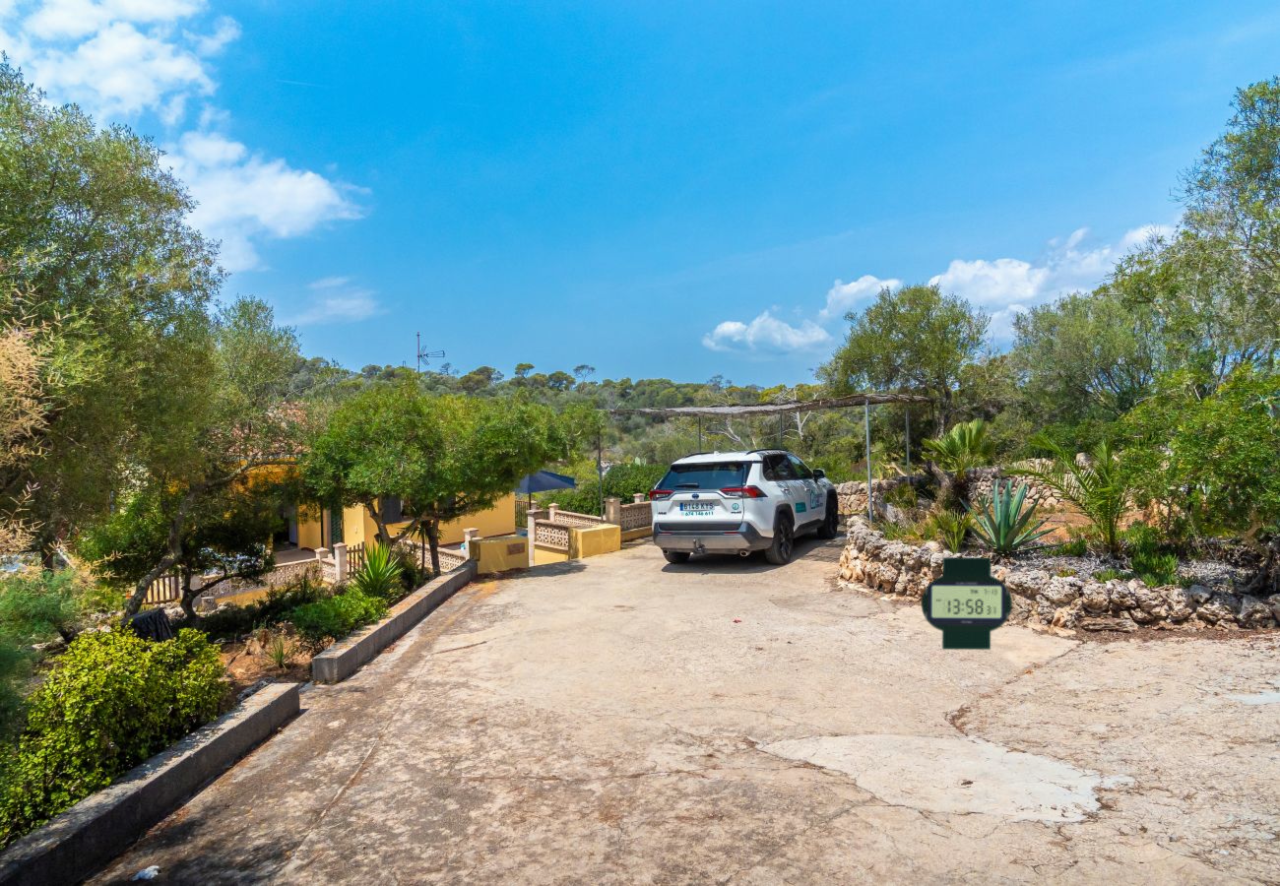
13:58
